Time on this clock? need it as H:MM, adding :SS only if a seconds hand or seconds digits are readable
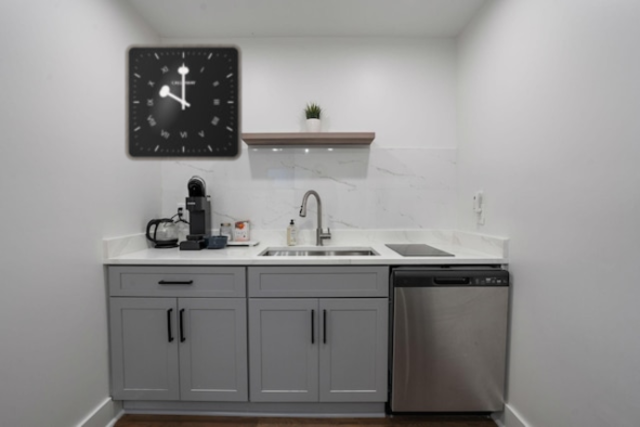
10:00
